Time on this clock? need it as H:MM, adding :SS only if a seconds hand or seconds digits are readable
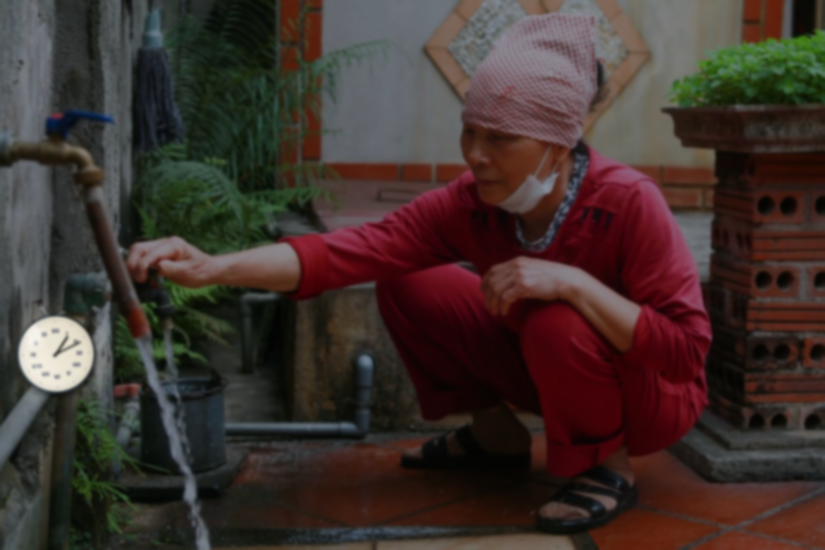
1:11
